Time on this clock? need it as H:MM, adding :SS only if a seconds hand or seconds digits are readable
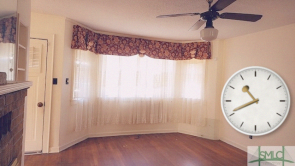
10:41
